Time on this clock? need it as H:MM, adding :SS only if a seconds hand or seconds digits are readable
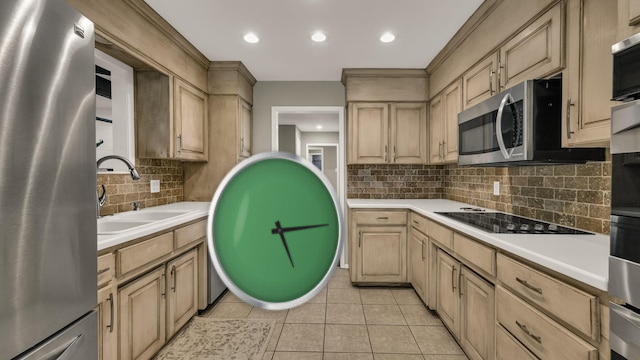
5:14
